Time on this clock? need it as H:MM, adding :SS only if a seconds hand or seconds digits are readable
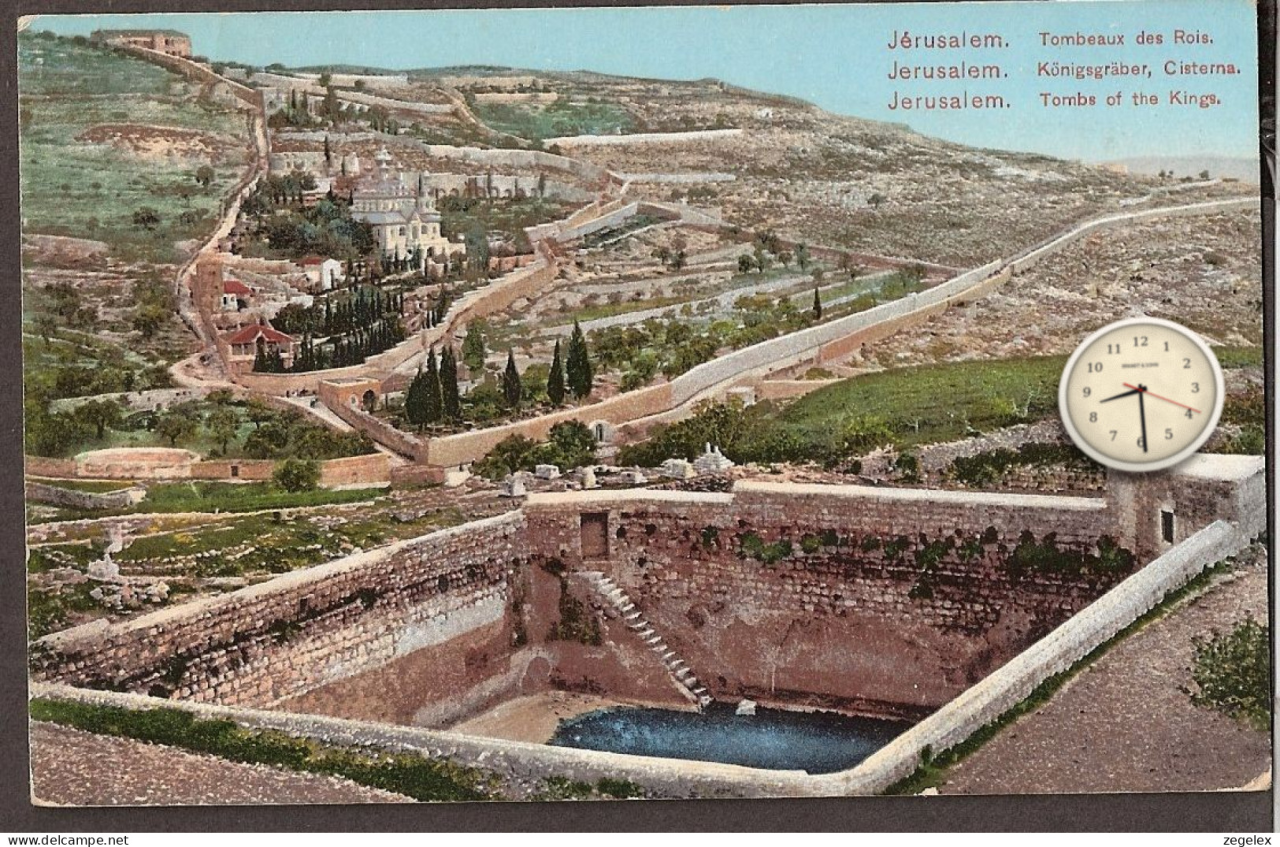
8:29:19
